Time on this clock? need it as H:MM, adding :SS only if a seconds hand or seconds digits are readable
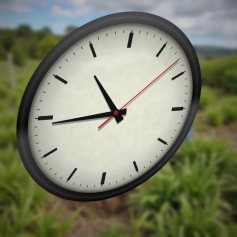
10:44:08
